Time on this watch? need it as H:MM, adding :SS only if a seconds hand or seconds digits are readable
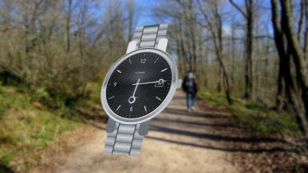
6:14
